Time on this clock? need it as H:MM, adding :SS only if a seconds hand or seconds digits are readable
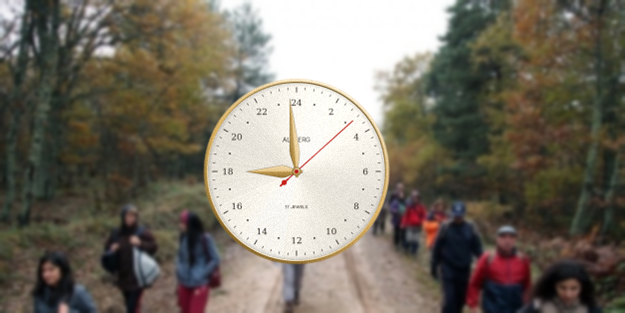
17:59:08
